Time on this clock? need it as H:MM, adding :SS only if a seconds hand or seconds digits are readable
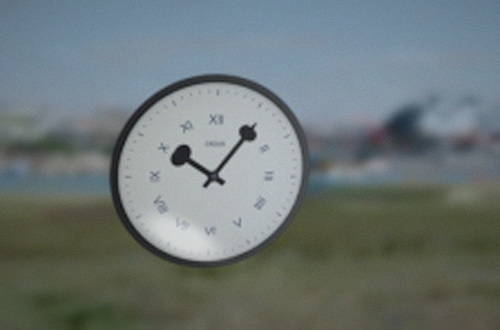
10:06
